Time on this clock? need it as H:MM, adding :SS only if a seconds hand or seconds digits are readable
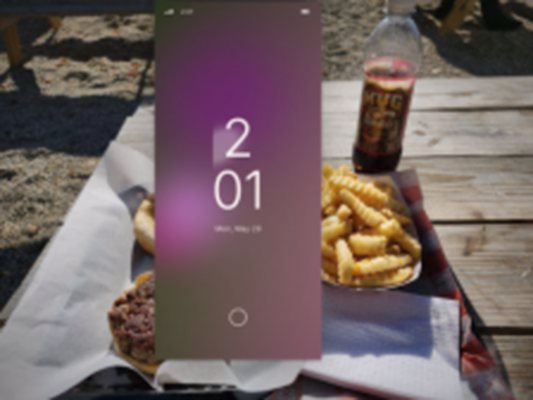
2:01
